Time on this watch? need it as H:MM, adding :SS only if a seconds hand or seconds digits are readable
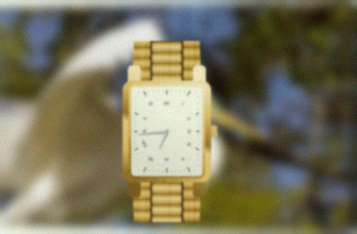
6:44
